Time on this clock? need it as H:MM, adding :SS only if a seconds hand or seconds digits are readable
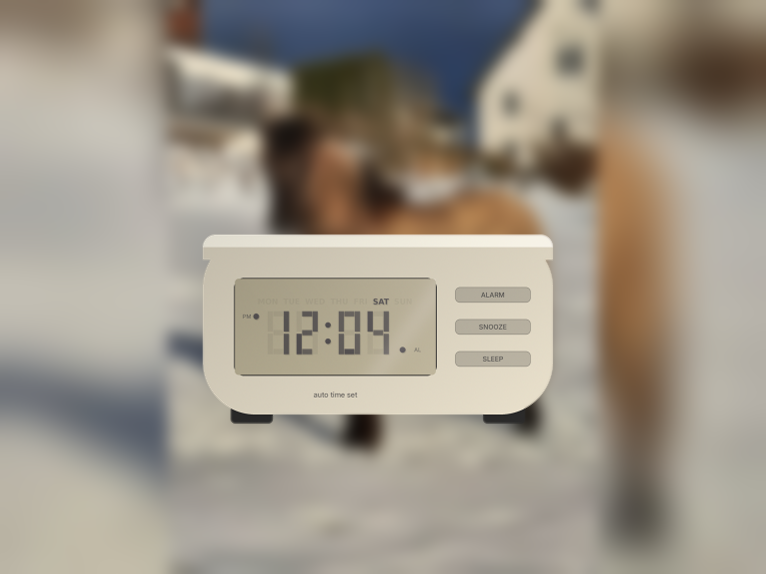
12:04
